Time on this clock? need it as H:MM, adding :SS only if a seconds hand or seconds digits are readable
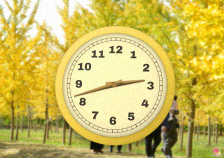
2:42
